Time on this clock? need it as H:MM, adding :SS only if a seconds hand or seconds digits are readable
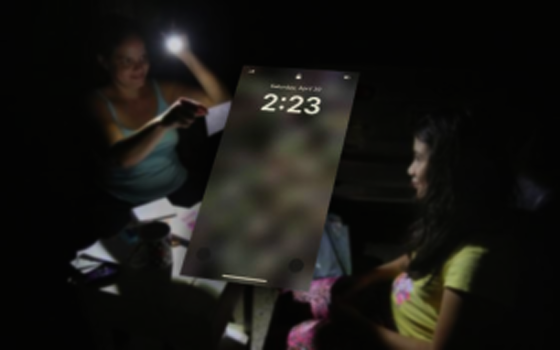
2:23
